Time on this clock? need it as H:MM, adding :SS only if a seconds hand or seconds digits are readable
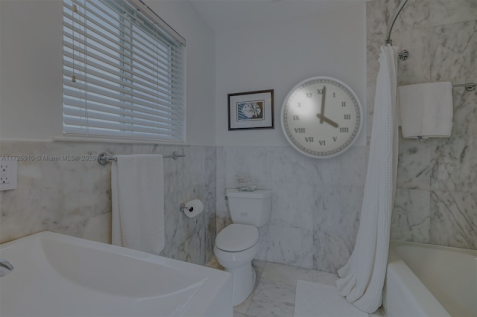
4:01
